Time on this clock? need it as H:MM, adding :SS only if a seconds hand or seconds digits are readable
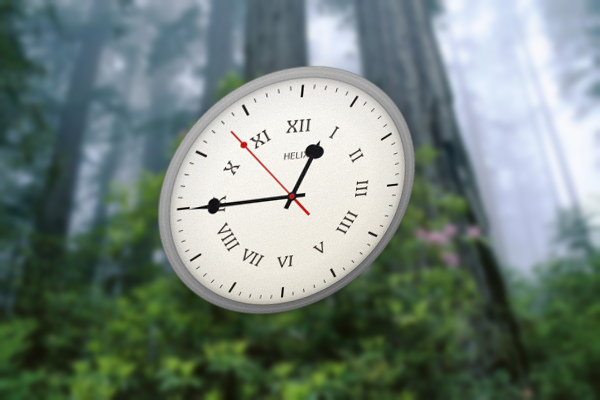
12:44:53
